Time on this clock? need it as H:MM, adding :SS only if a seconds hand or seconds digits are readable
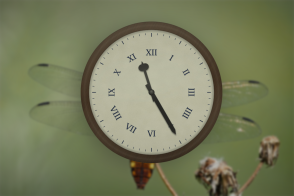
11:25
